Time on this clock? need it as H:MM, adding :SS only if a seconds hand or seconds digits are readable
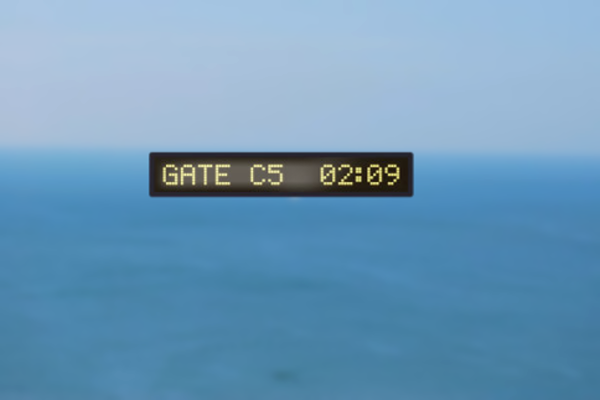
2:09
